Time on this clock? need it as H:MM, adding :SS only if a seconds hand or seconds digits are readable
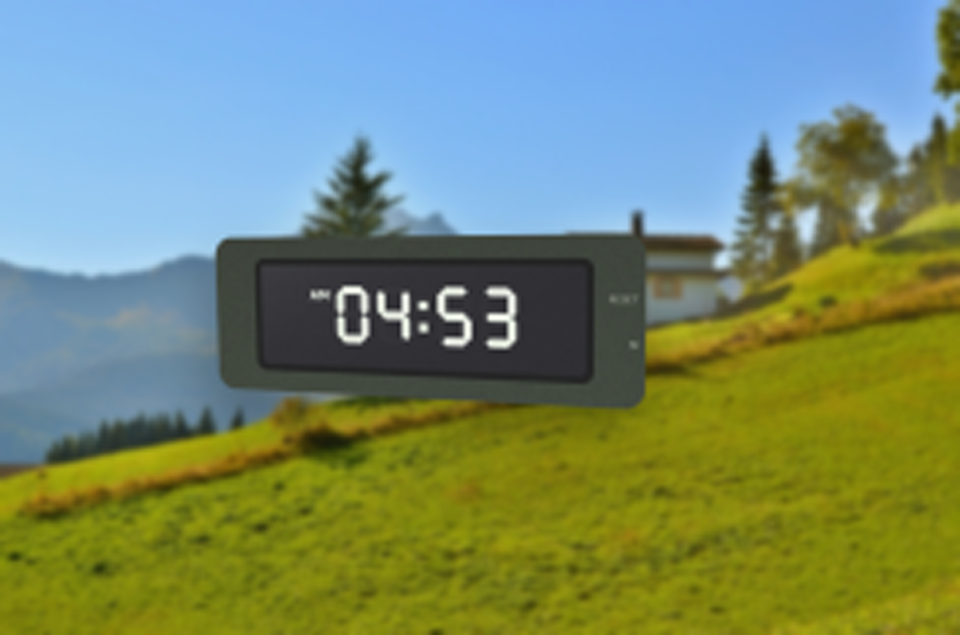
4:53
